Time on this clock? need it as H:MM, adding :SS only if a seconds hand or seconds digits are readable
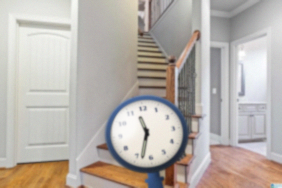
11:33
